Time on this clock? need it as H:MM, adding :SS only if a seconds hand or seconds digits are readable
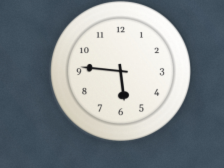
5:46
